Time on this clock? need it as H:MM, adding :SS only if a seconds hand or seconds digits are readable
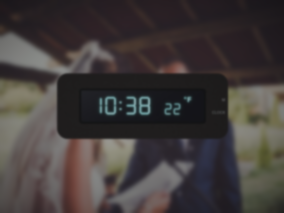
10:38
